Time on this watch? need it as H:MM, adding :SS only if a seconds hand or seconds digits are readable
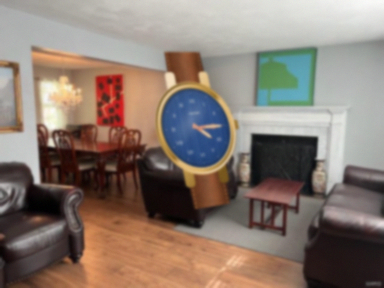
4:15
